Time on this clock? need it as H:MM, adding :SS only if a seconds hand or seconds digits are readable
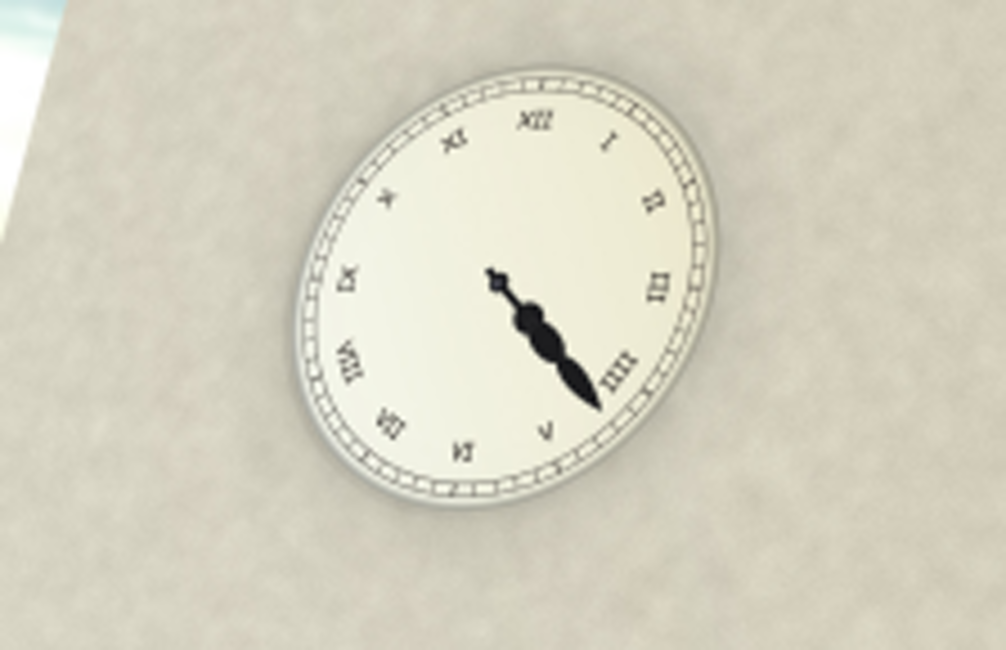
4:22
